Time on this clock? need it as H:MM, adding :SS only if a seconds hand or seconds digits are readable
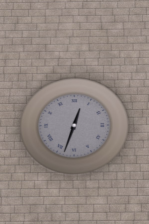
12:33
